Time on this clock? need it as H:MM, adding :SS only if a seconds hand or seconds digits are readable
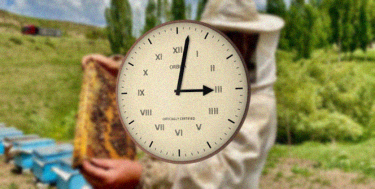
3:02
